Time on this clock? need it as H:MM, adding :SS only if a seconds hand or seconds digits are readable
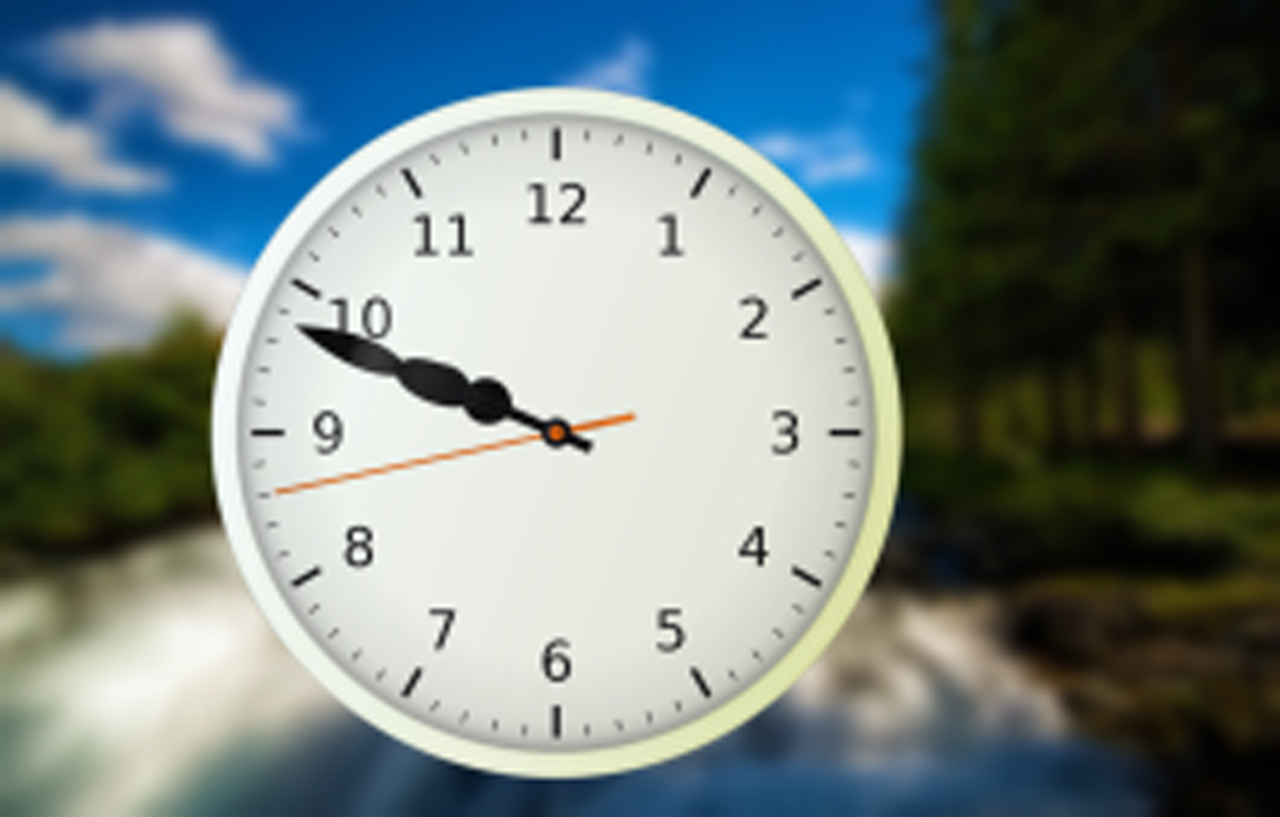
9:48:43
